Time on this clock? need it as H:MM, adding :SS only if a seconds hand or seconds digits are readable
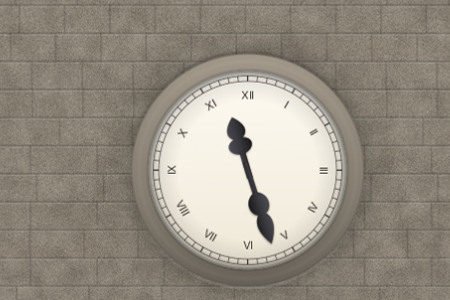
11:27
